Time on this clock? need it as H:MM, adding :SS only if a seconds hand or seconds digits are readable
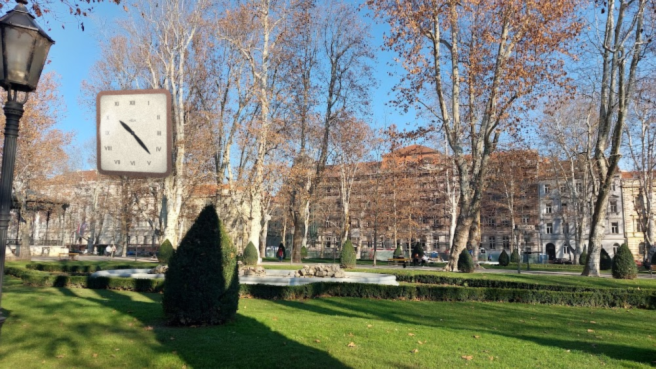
10:23
